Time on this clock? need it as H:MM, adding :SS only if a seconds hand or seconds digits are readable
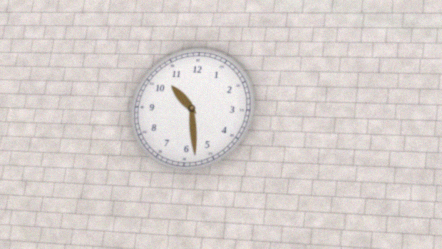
10:28
